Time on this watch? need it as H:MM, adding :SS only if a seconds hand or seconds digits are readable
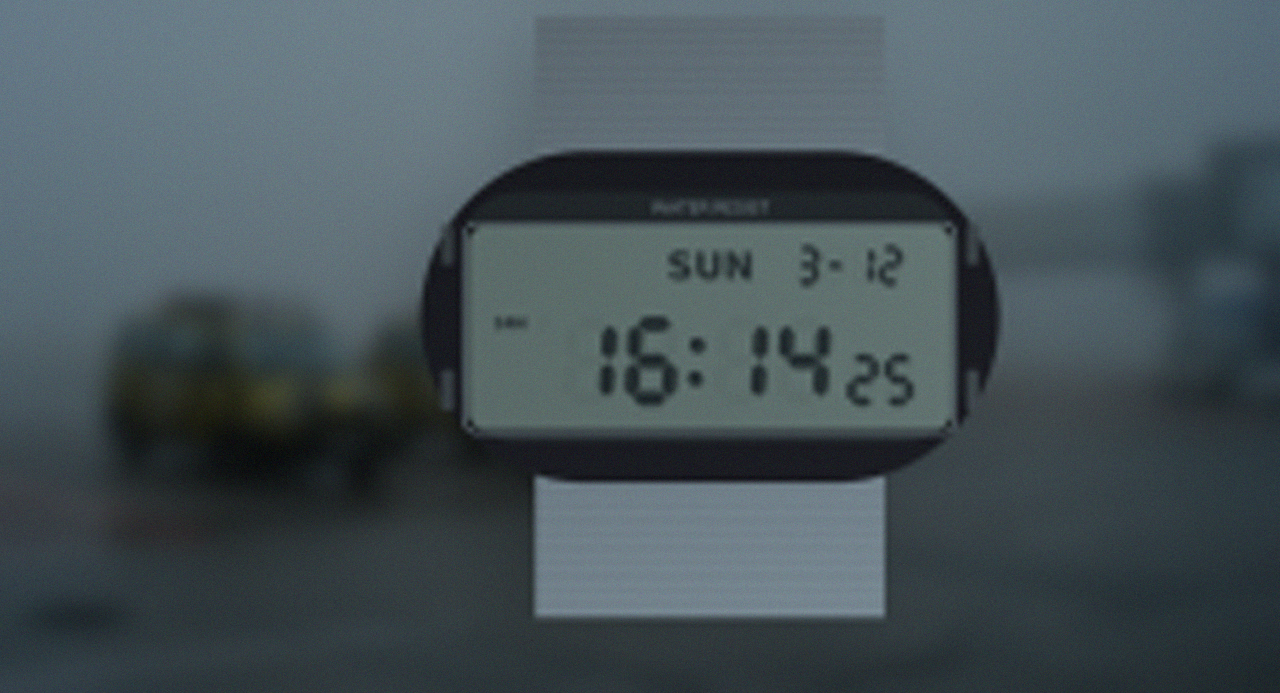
16:14:25
